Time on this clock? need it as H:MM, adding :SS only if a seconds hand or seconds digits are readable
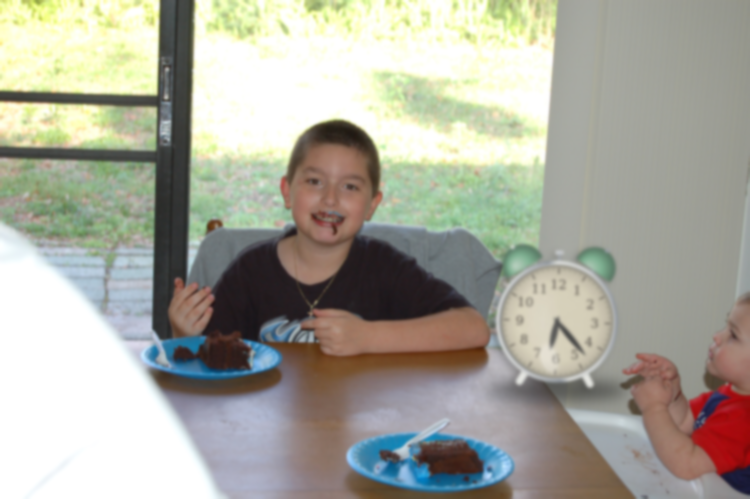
6:23
